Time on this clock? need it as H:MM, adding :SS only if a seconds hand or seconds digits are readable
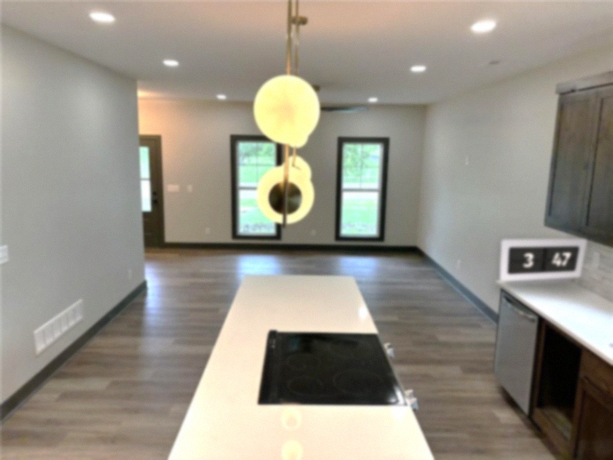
3:47
